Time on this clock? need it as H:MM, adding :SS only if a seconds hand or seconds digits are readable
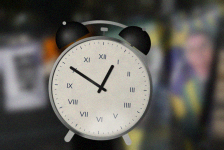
12:50
